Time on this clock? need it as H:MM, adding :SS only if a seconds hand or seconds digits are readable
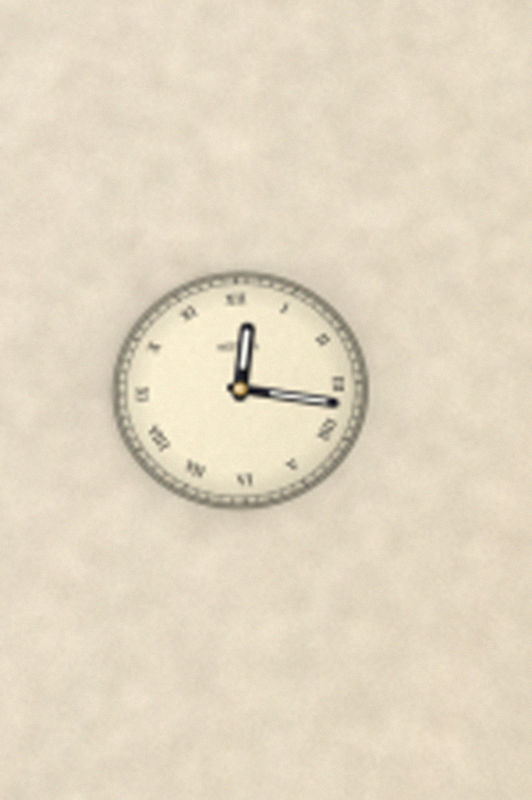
12:17
